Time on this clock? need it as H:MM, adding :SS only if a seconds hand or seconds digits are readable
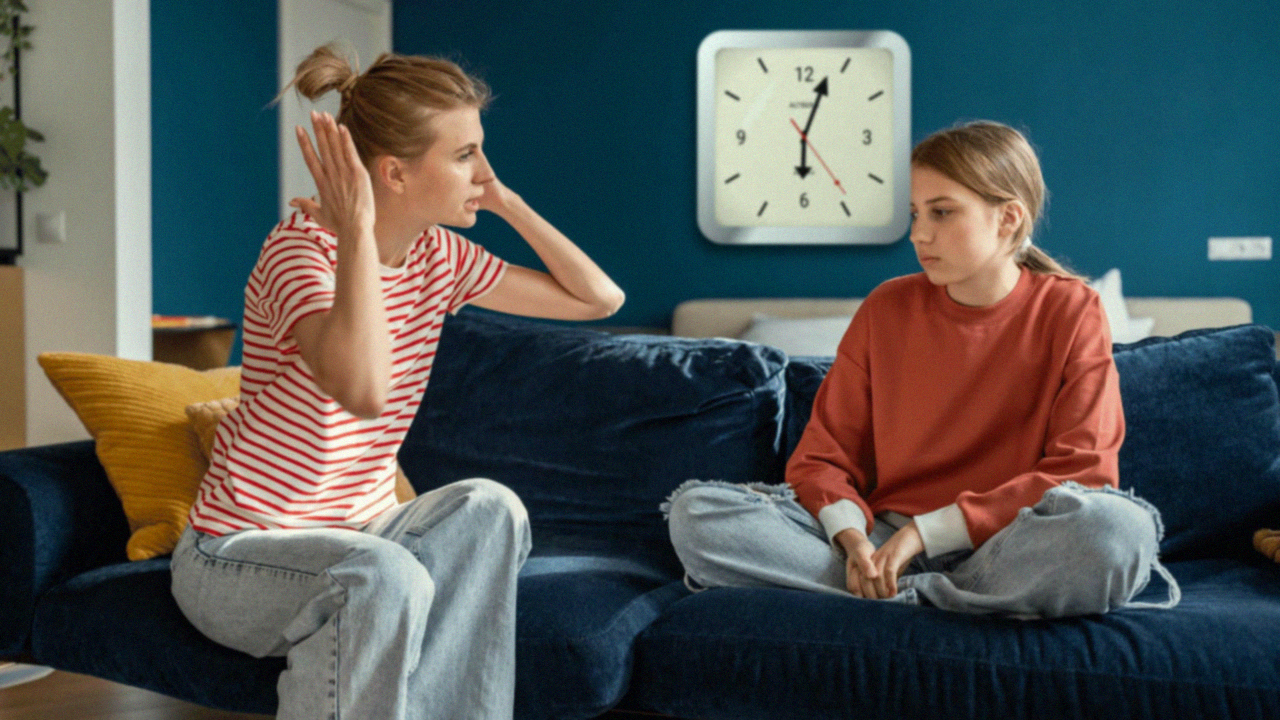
6:03:24
